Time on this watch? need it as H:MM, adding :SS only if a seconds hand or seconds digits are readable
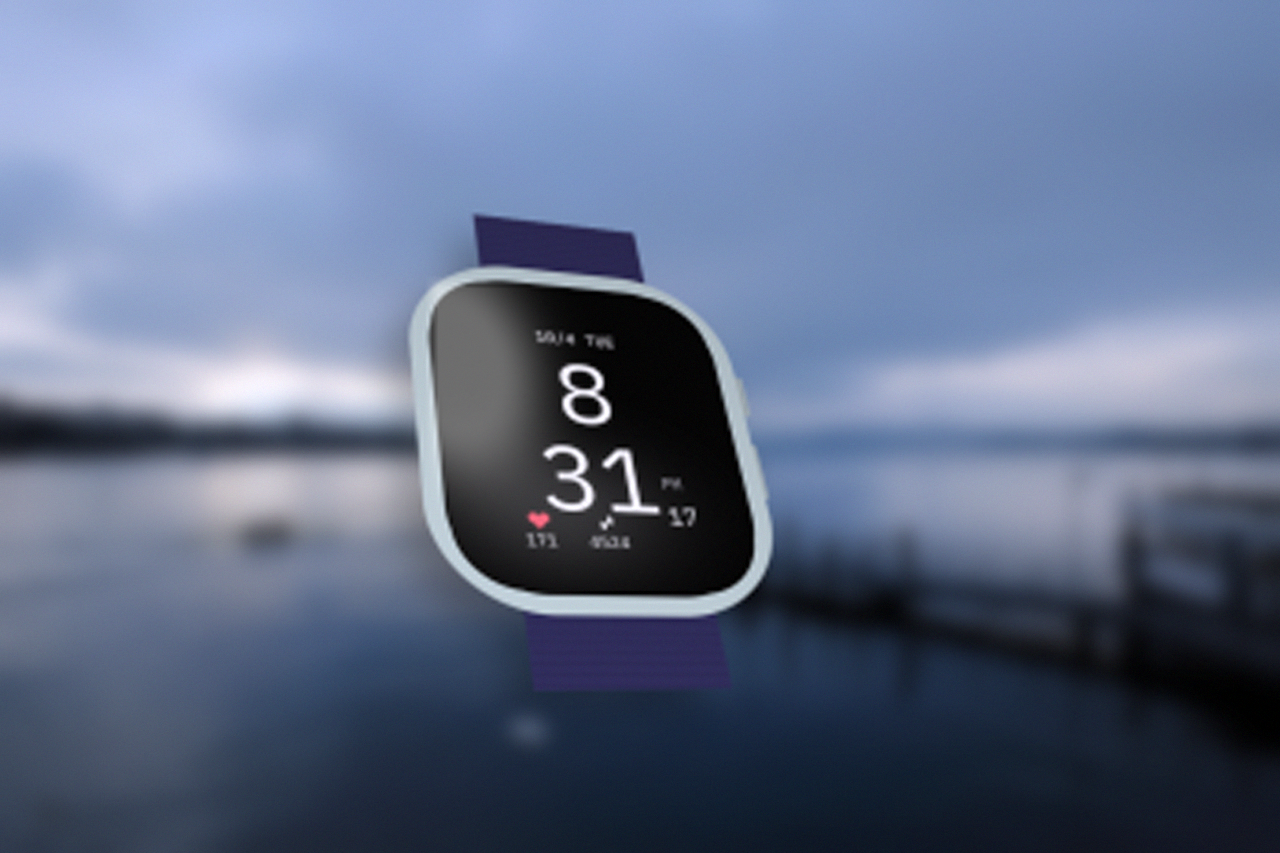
8:31
